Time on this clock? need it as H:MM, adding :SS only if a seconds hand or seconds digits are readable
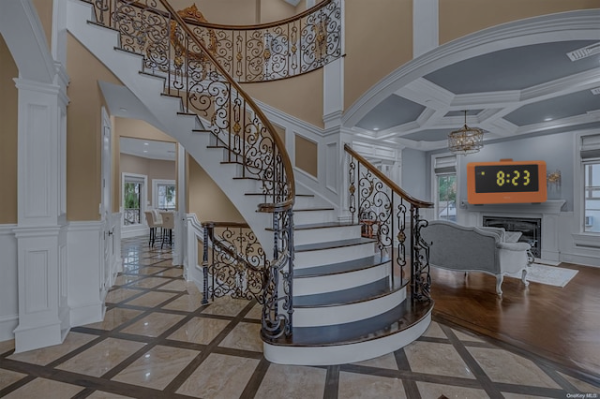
8:23
